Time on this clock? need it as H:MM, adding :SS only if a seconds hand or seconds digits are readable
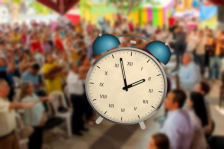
1:57
